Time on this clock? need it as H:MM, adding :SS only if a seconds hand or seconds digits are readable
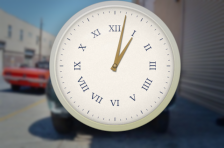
1:02
